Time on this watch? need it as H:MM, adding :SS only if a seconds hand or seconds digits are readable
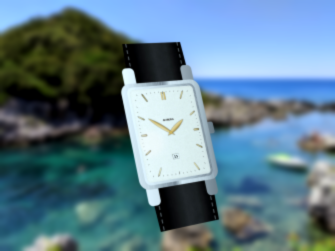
1:51
